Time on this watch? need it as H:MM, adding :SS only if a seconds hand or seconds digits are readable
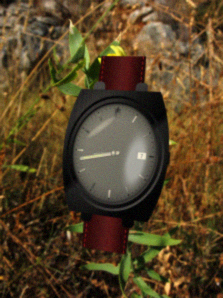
8:43
